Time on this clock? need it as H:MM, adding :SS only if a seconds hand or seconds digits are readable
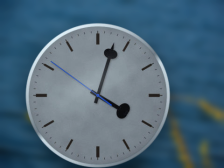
4:02:51
